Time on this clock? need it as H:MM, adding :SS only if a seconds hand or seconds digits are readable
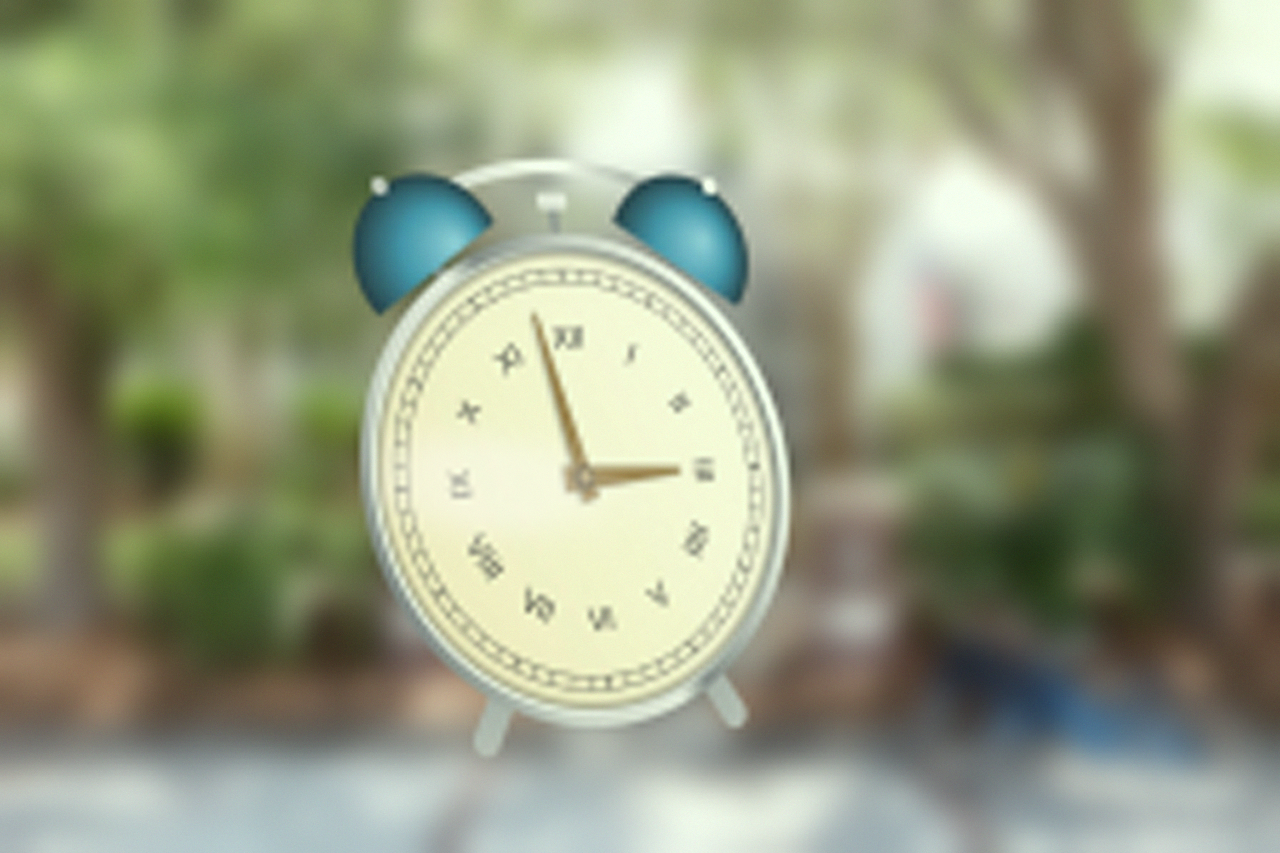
2:58
